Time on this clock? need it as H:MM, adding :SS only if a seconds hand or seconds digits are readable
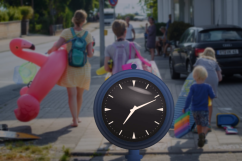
7:11
